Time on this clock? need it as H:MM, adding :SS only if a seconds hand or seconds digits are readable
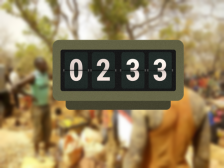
2:33
